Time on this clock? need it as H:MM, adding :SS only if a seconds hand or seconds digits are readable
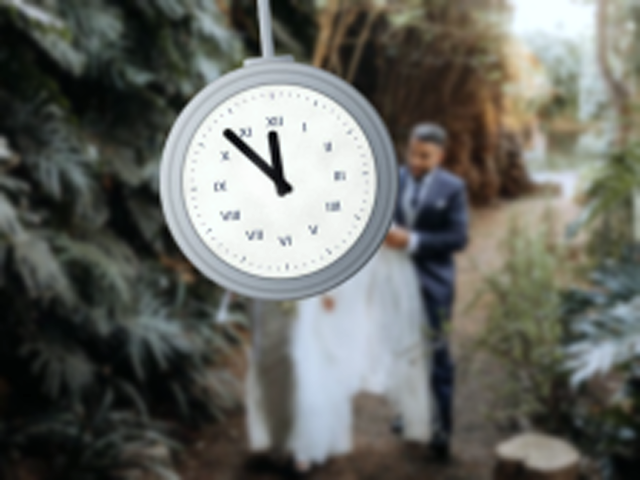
11:53
